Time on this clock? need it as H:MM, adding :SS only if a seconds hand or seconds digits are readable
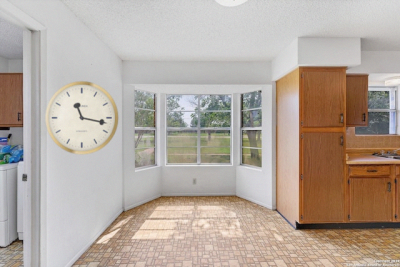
11:17
